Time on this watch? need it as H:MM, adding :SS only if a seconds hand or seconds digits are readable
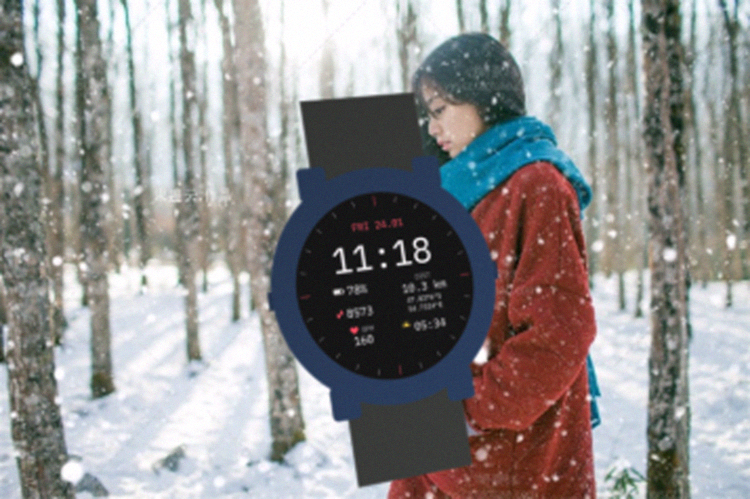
11:18
